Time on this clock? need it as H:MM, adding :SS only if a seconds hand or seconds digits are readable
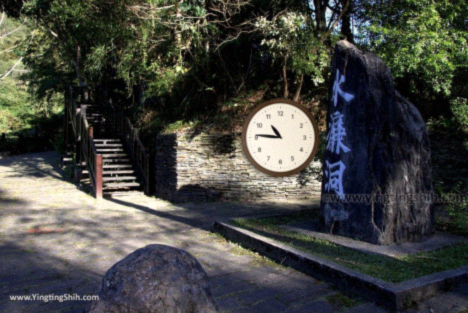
10:46
